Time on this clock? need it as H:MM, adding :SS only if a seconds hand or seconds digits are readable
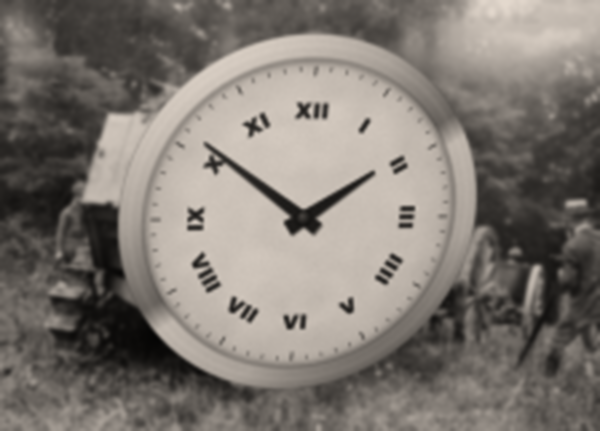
1:51
